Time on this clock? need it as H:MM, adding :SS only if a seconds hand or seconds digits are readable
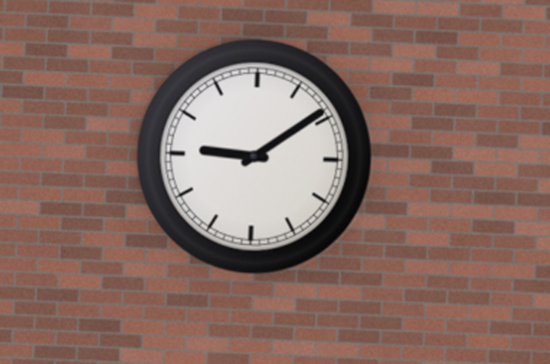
9:09
